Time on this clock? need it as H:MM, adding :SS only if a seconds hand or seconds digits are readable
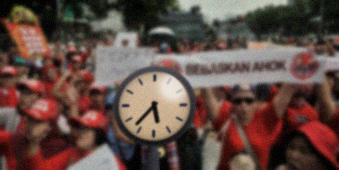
5:37
